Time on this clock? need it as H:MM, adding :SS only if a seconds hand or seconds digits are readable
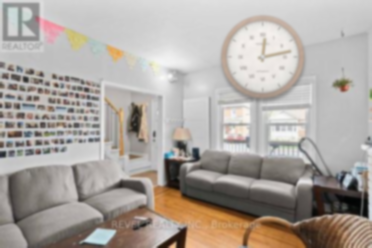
12:13
